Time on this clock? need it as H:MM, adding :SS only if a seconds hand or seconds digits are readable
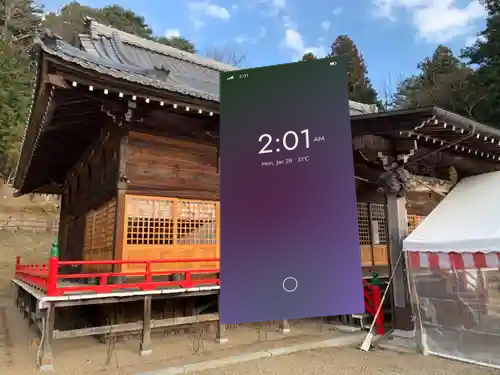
2:01
